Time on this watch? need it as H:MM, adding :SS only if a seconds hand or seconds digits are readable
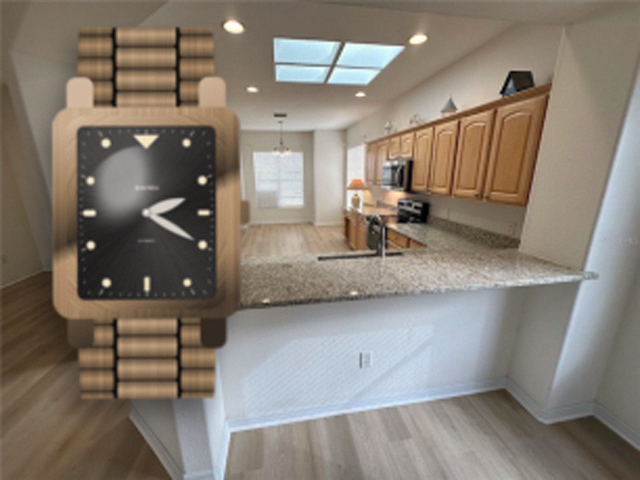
2:20
